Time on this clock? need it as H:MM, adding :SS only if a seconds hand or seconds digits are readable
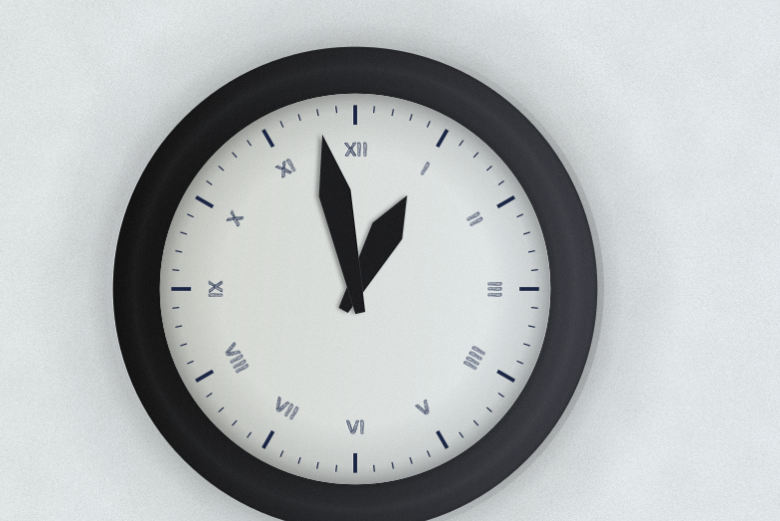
12:58
